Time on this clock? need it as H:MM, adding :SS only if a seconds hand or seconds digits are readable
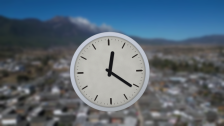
12:21
